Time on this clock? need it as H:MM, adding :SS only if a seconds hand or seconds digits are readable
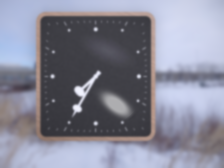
7:35
